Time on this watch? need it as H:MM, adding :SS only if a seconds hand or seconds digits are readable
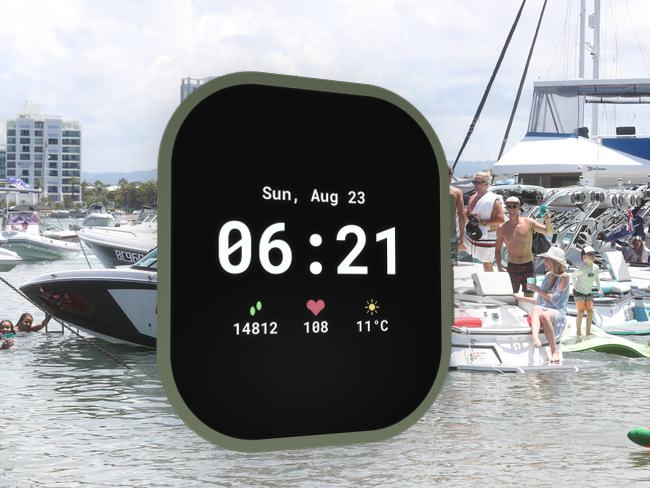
6:21
